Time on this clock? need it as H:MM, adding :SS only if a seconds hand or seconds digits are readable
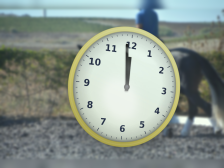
11:59
